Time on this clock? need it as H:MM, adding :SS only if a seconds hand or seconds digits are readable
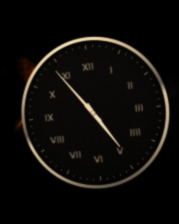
4:54
